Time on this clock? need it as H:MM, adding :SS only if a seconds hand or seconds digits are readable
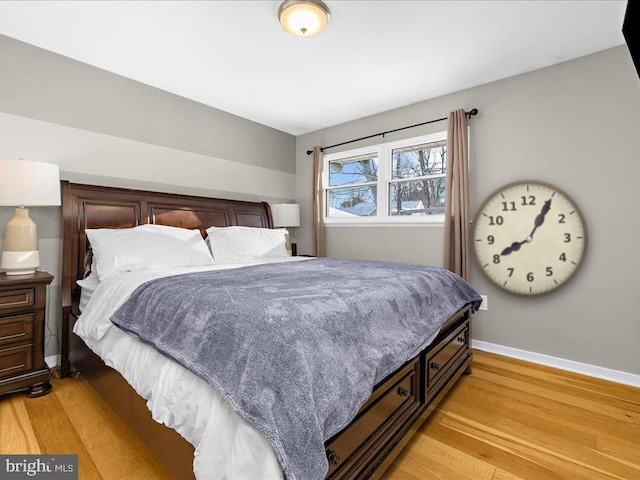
8:05
